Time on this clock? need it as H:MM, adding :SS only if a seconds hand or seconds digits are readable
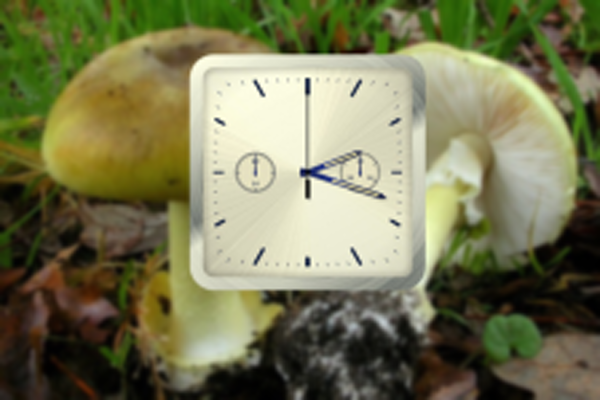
2:18
